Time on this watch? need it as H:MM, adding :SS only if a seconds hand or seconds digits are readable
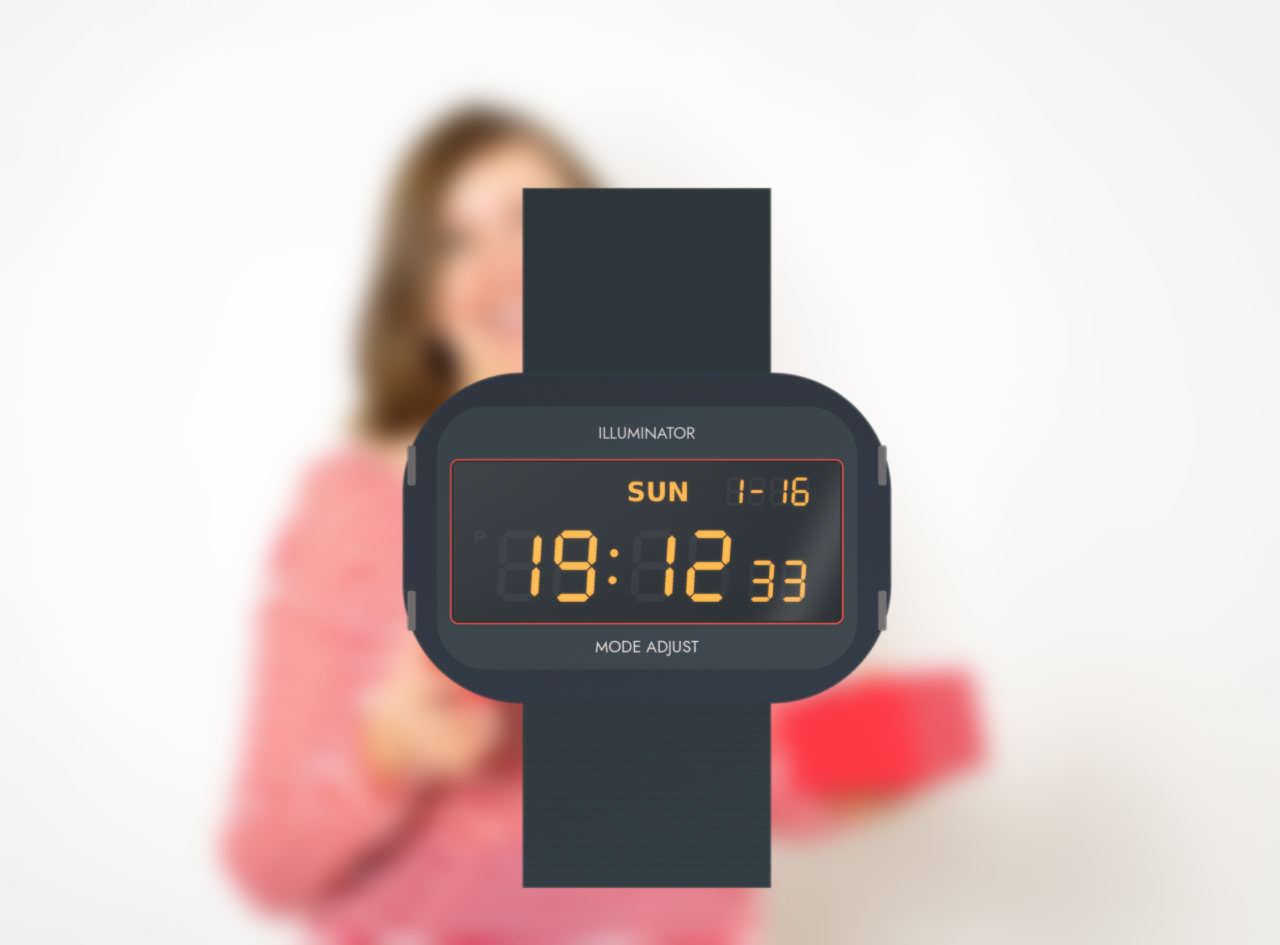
19:12:33
